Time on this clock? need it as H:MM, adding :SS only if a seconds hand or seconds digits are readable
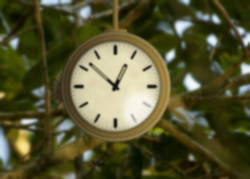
12:52
